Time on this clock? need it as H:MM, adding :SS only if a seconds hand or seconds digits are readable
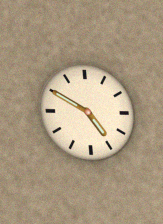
4:50
